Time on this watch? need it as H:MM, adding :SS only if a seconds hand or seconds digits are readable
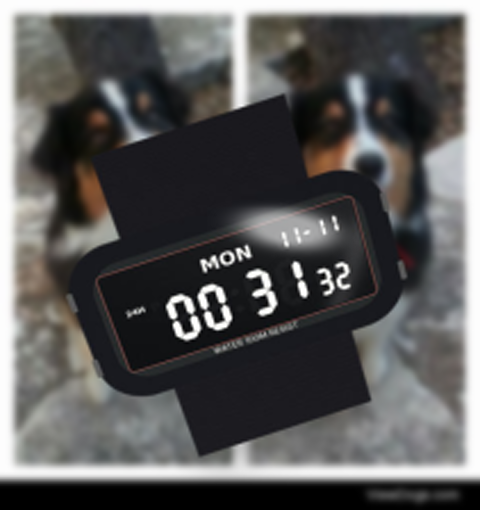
0:31:32
